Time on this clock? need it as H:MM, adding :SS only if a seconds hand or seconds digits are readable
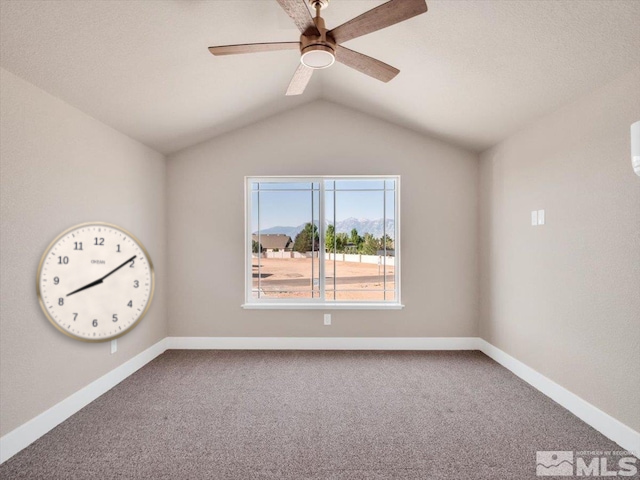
8:09
